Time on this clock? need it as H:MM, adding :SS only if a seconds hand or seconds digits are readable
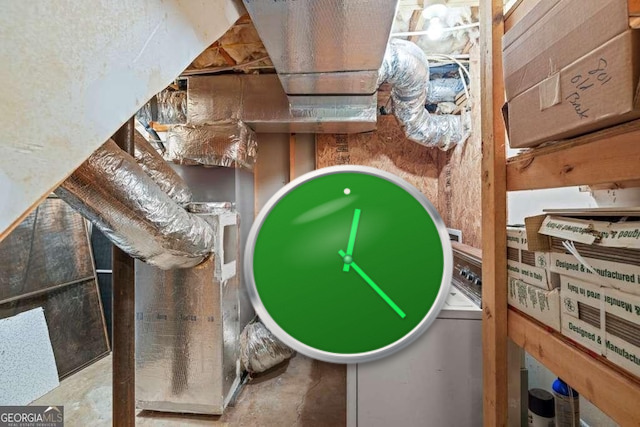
12:23
